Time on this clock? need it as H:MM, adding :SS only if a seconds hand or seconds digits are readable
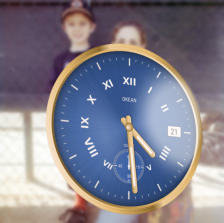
4:29
